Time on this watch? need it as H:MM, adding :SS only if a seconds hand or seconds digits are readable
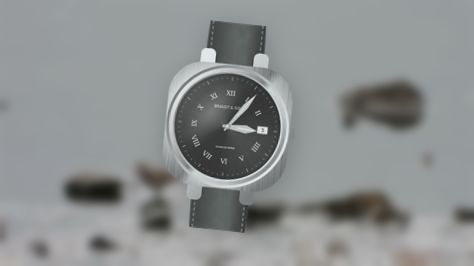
3:06
